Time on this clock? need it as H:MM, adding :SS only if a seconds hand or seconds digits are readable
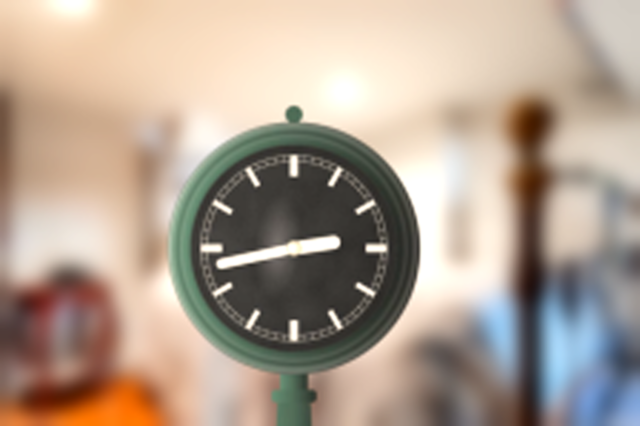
2:43
